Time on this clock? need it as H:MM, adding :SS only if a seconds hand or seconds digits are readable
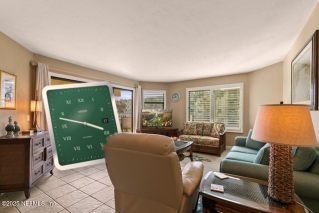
3:48
